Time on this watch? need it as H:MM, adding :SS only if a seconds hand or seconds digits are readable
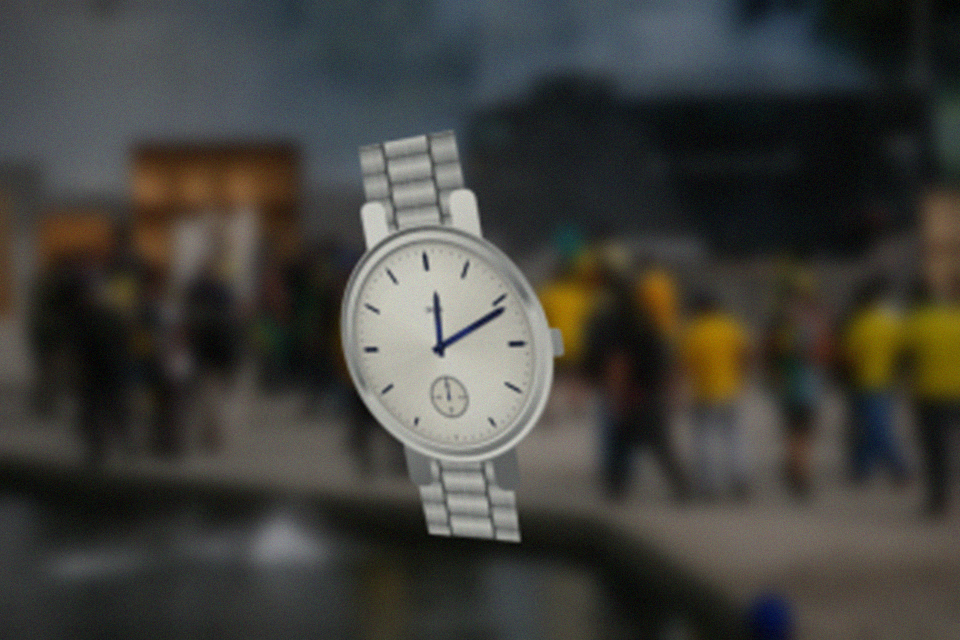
12:11
